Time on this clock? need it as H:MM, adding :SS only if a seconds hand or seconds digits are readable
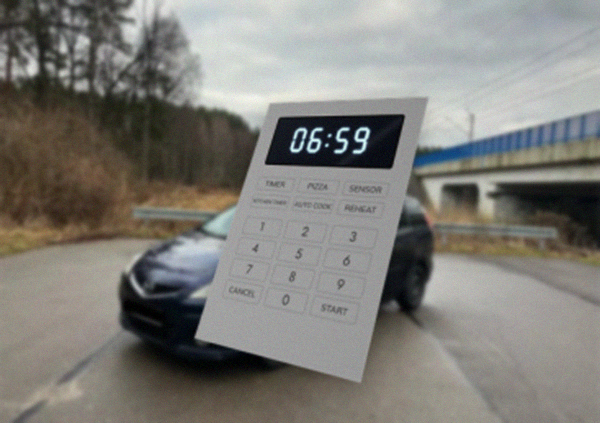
6:59
